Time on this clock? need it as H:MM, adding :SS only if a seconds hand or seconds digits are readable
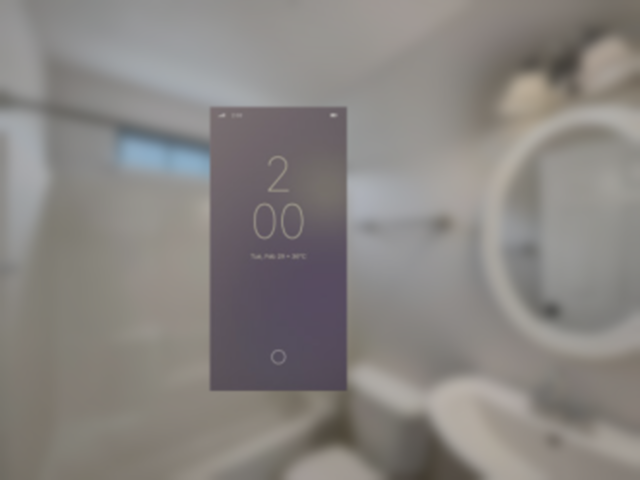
2:00
